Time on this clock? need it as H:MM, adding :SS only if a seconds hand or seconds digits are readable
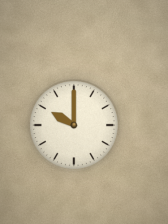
10:00
